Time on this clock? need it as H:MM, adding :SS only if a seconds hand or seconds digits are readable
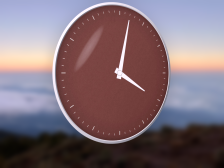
4:02
